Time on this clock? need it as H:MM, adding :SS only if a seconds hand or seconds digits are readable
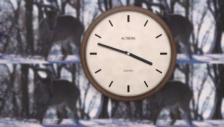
3:48
